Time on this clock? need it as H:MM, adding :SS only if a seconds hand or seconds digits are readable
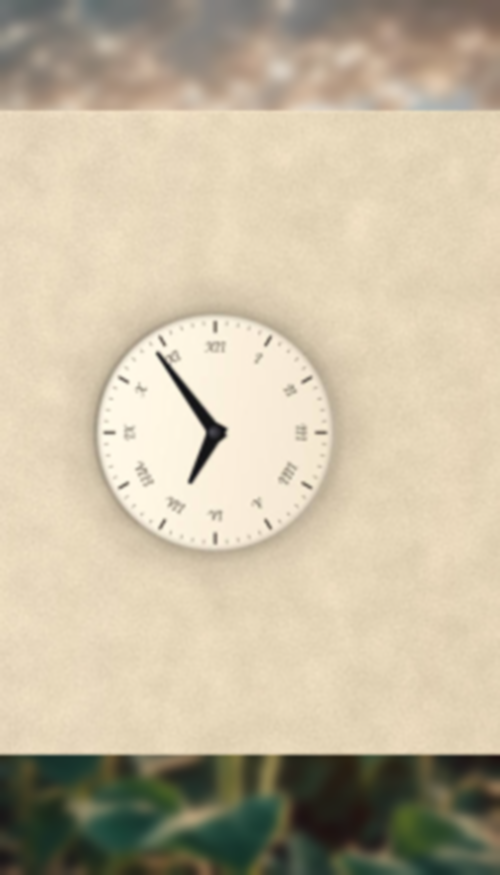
6:54
